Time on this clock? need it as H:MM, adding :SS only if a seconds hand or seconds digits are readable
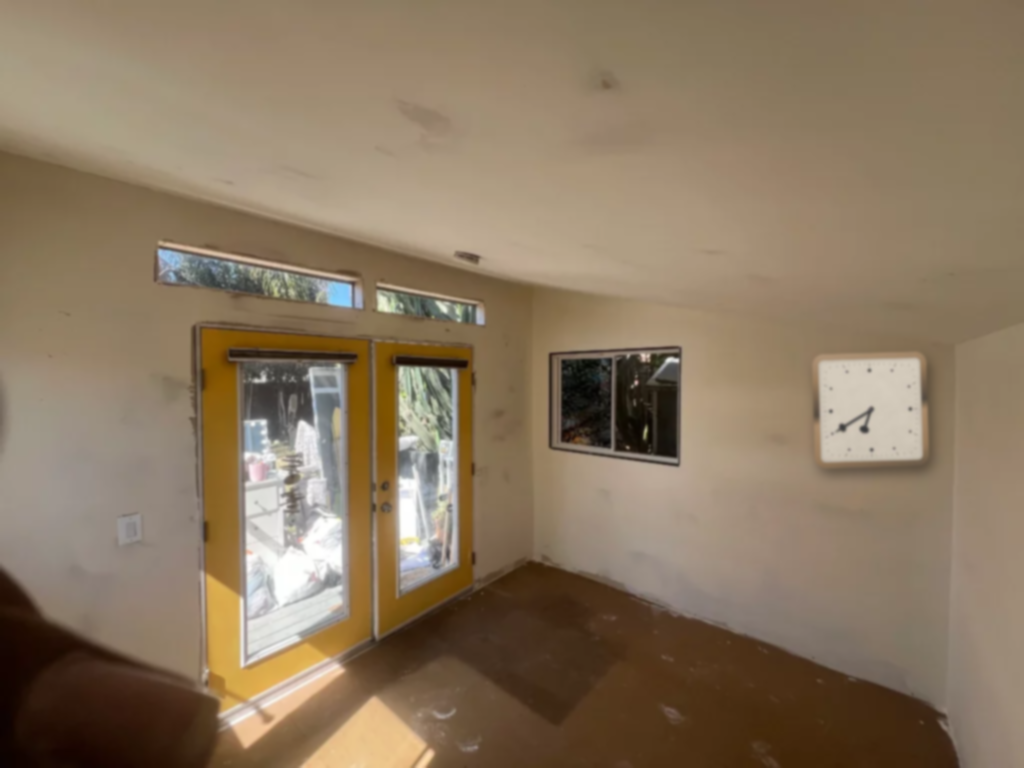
6:40
